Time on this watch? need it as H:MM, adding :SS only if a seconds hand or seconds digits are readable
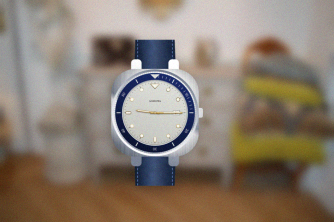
9:15
